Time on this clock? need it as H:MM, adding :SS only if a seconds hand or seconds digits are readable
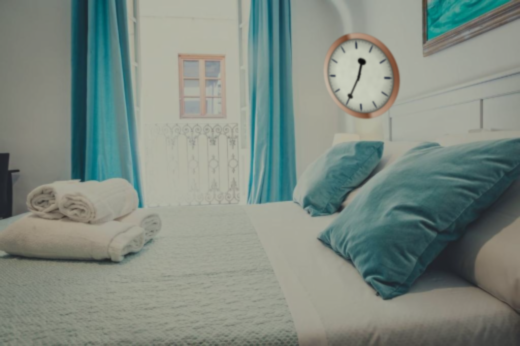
12:35
